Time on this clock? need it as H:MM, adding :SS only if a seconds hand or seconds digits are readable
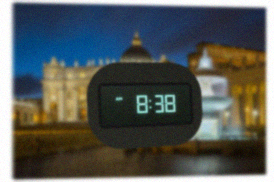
8:38
